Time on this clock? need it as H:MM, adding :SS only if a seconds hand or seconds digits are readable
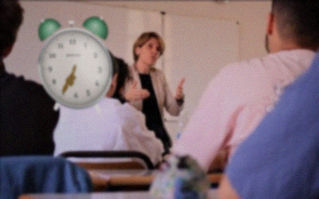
6:35
